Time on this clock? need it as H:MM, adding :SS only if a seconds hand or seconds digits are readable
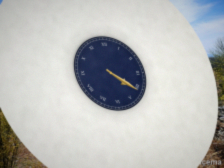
4:21
